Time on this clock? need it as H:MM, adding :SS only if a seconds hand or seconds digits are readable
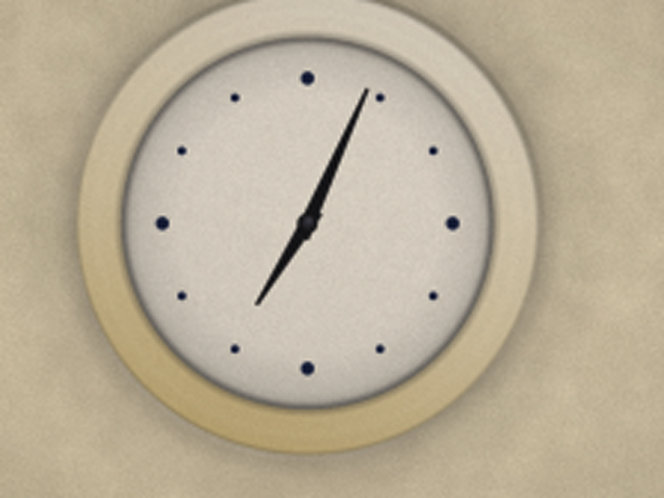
7:04
